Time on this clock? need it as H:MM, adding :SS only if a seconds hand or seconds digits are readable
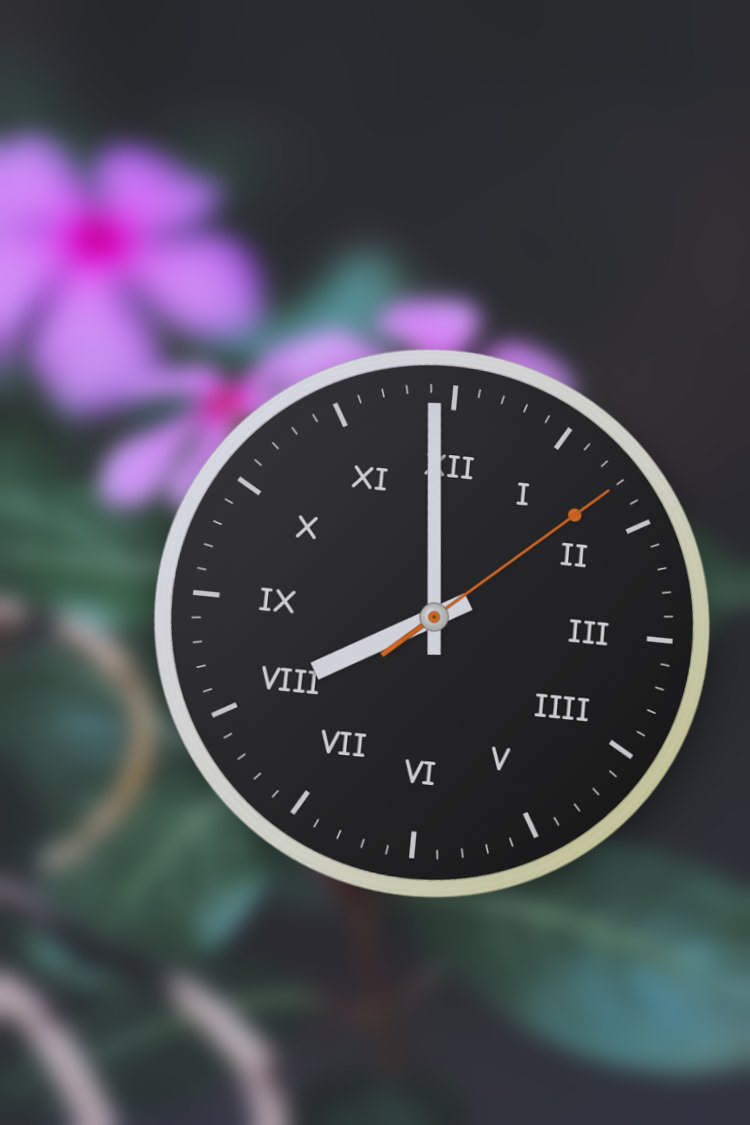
7:59:08
